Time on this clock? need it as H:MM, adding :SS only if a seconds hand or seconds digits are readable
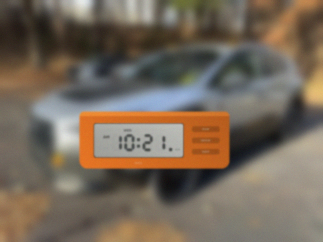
10:21
